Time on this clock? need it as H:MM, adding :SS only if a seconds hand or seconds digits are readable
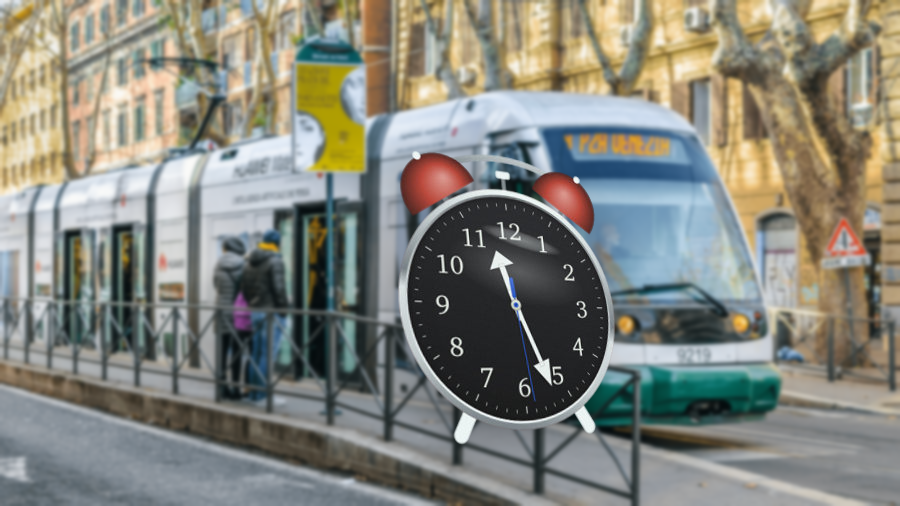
11:26:29
